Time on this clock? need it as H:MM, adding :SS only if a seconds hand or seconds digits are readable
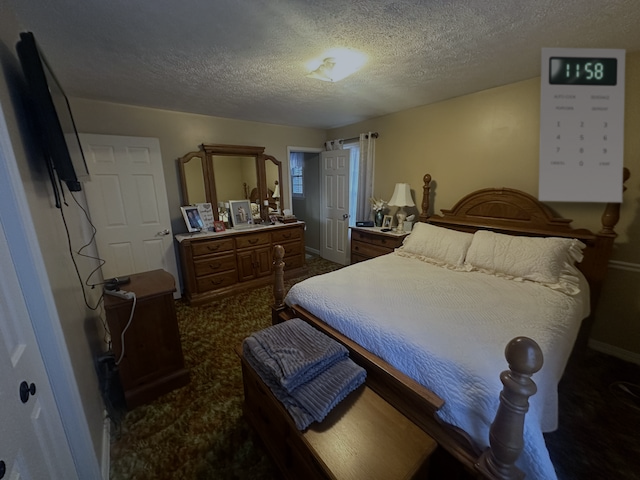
11:58
